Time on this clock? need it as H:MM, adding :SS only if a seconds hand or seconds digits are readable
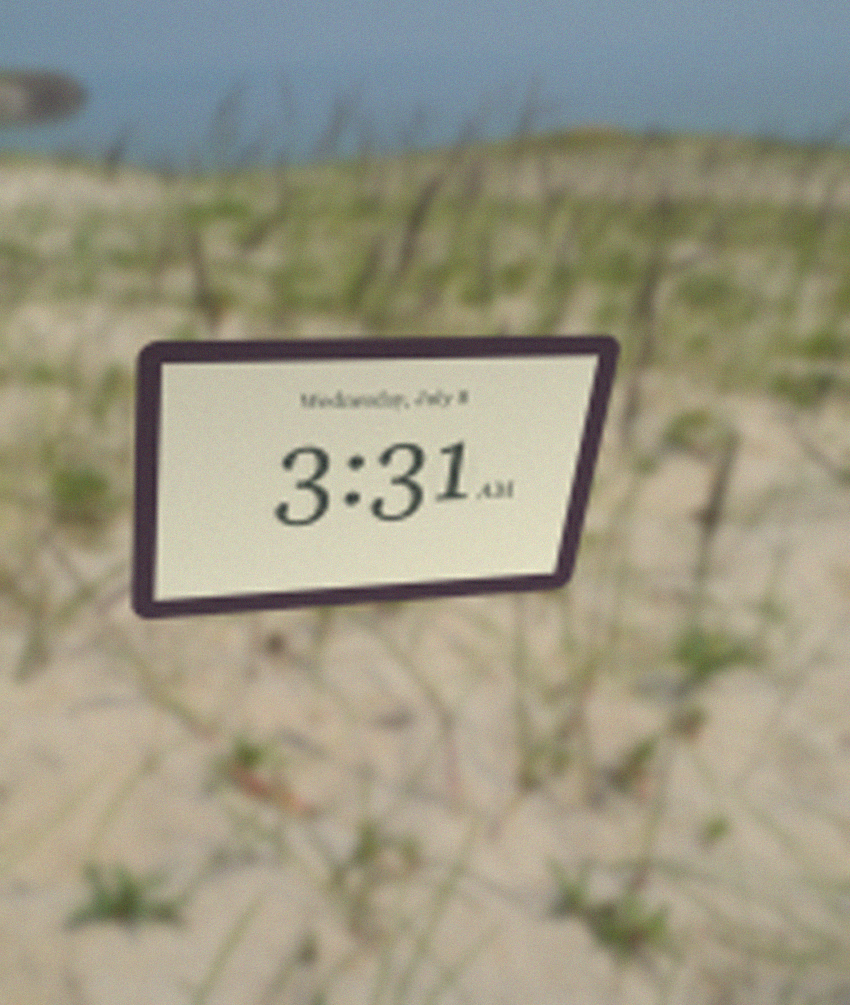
3:31
